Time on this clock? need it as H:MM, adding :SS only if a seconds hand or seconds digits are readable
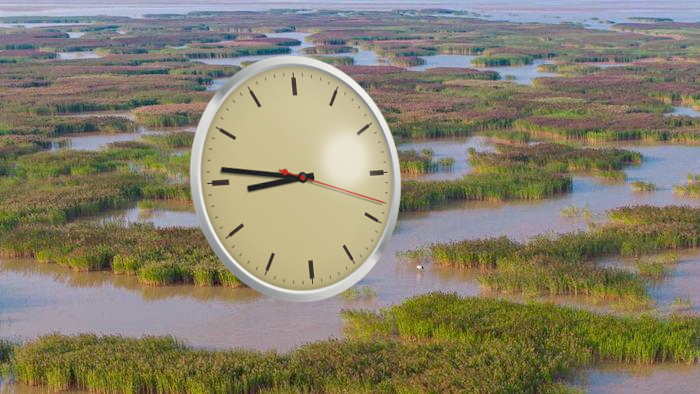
8:46:18
